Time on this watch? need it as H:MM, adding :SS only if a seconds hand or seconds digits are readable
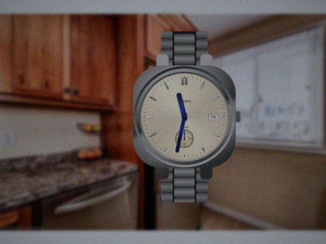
11:32
